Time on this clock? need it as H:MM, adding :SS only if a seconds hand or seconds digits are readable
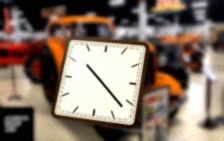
10:22
